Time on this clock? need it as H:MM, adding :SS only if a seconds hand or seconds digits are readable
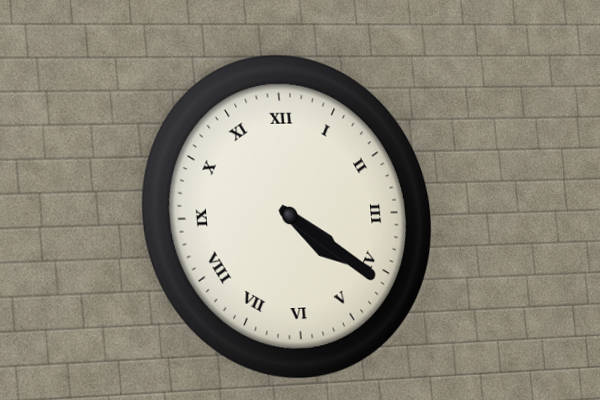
4:21
